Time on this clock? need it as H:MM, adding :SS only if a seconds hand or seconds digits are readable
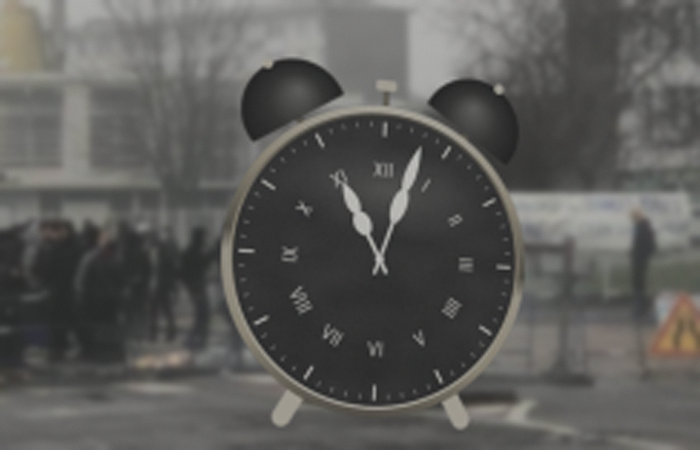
11:03
